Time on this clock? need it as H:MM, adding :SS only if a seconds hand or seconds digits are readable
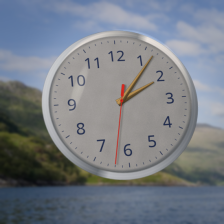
2:06:32
